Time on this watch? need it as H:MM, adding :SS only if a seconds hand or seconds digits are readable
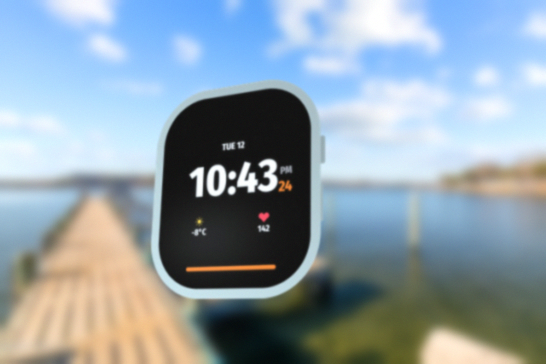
10:43:24
